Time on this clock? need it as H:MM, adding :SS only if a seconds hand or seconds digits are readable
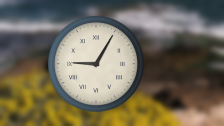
9:05
